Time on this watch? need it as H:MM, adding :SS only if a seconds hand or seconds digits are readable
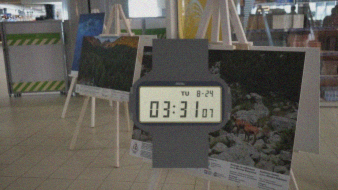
3:31
